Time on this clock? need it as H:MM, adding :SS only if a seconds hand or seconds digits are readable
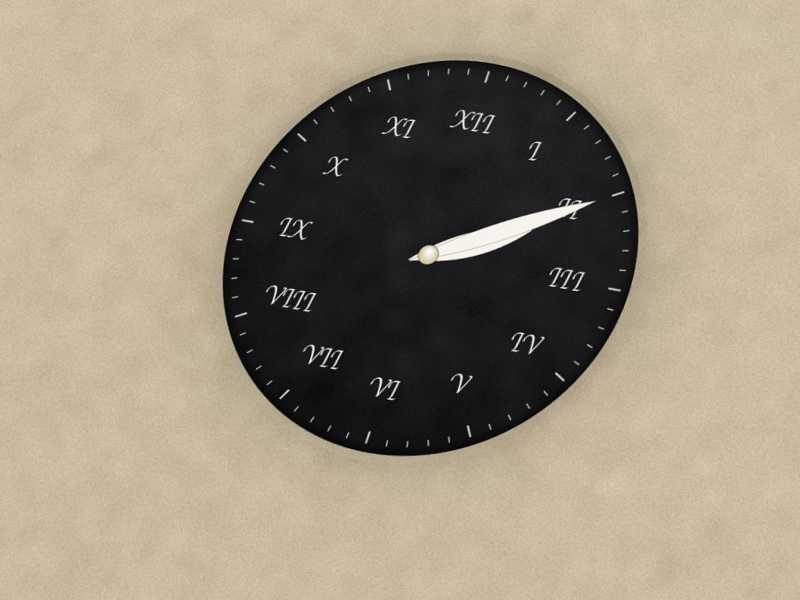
2:10
